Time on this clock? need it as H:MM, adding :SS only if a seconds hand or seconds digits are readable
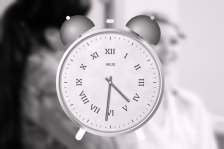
4:31
